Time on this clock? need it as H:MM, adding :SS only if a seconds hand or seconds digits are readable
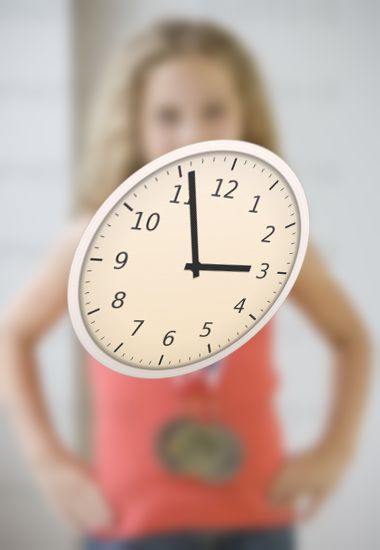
2:56
